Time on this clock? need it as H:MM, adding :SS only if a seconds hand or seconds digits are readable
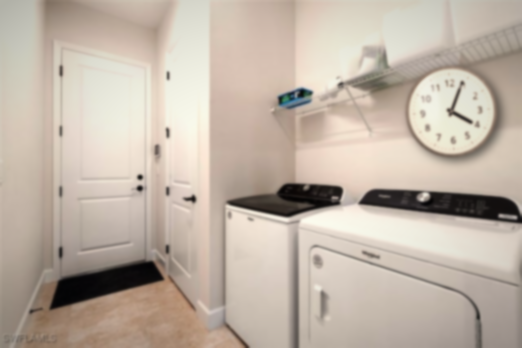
4:04
